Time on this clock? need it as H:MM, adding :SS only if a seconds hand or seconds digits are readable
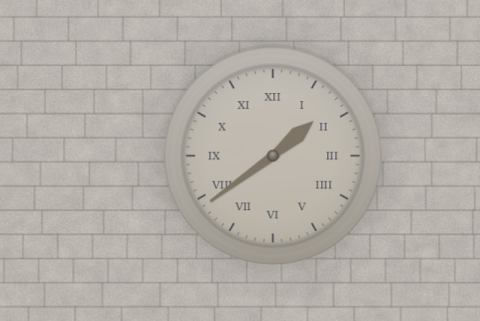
1:39
